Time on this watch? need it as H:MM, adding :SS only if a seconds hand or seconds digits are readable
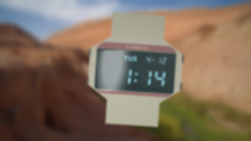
1:14
